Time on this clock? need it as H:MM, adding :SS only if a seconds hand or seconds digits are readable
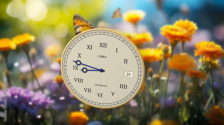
8:47
